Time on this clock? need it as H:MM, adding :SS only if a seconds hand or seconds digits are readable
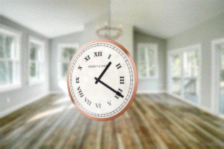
1:20
